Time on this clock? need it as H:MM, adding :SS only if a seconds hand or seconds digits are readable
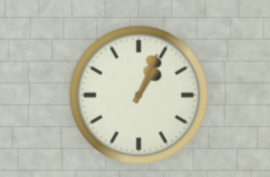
1:04
